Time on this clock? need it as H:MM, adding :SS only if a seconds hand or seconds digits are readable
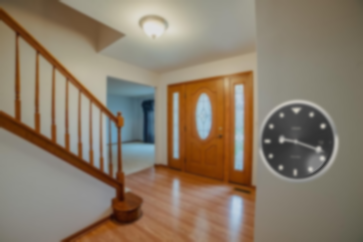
9:18
